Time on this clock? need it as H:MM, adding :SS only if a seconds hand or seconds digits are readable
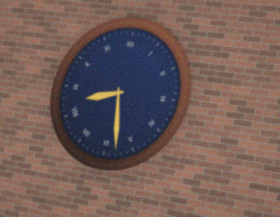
8:28
